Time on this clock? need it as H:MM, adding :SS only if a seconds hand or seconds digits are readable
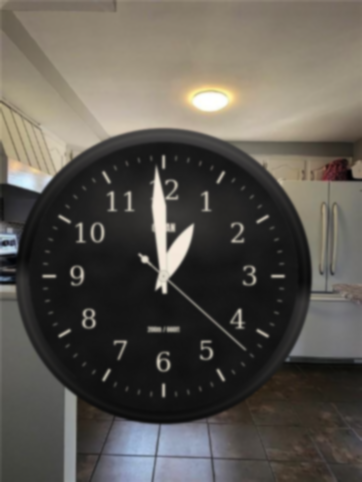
12:59:22
